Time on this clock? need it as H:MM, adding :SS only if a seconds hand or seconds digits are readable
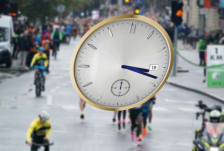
3:18
